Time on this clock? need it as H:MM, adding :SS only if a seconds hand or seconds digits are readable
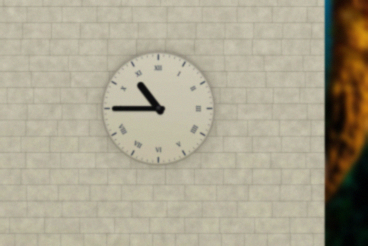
10:45
